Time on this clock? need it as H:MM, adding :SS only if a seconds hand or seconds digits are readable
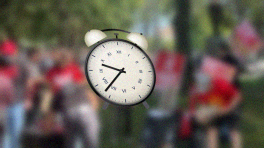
9:37
